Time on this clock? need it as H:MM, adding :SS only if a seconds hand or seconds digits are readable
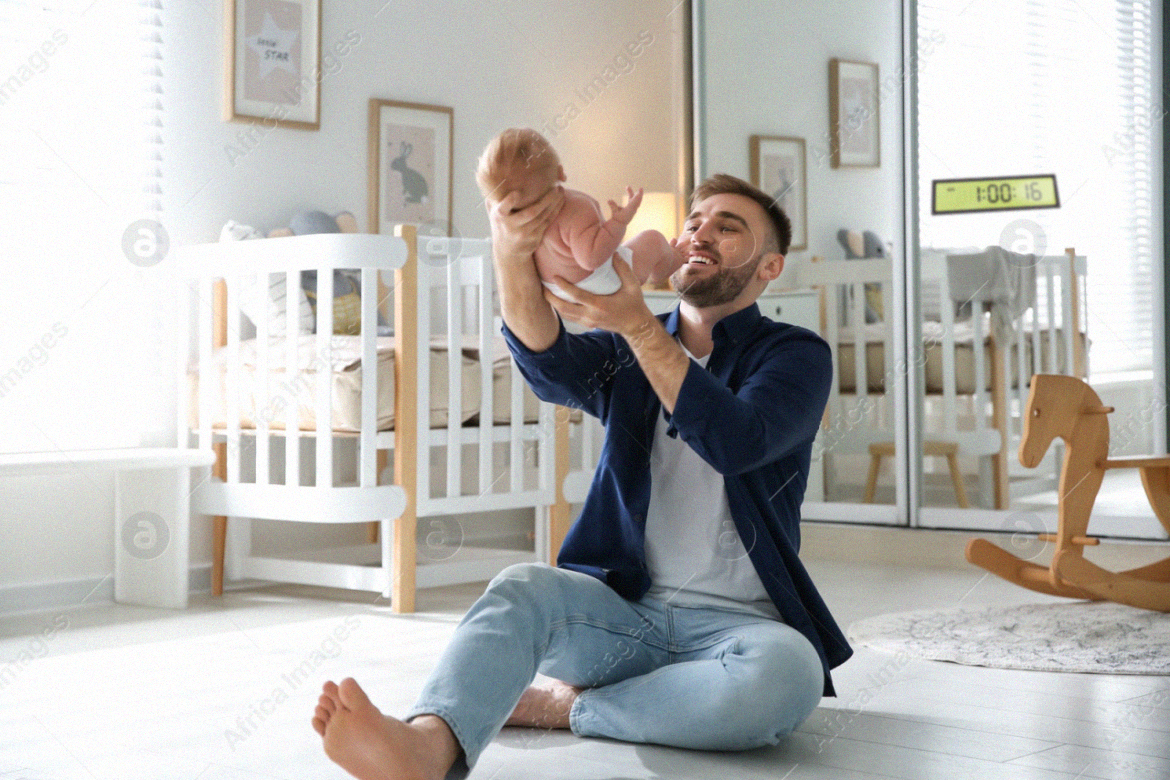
1:00:16
